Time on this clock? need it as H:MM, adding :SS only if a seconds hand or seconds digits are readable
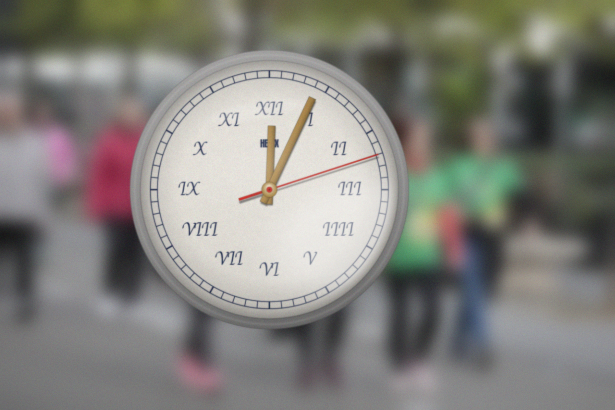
12:04:12
